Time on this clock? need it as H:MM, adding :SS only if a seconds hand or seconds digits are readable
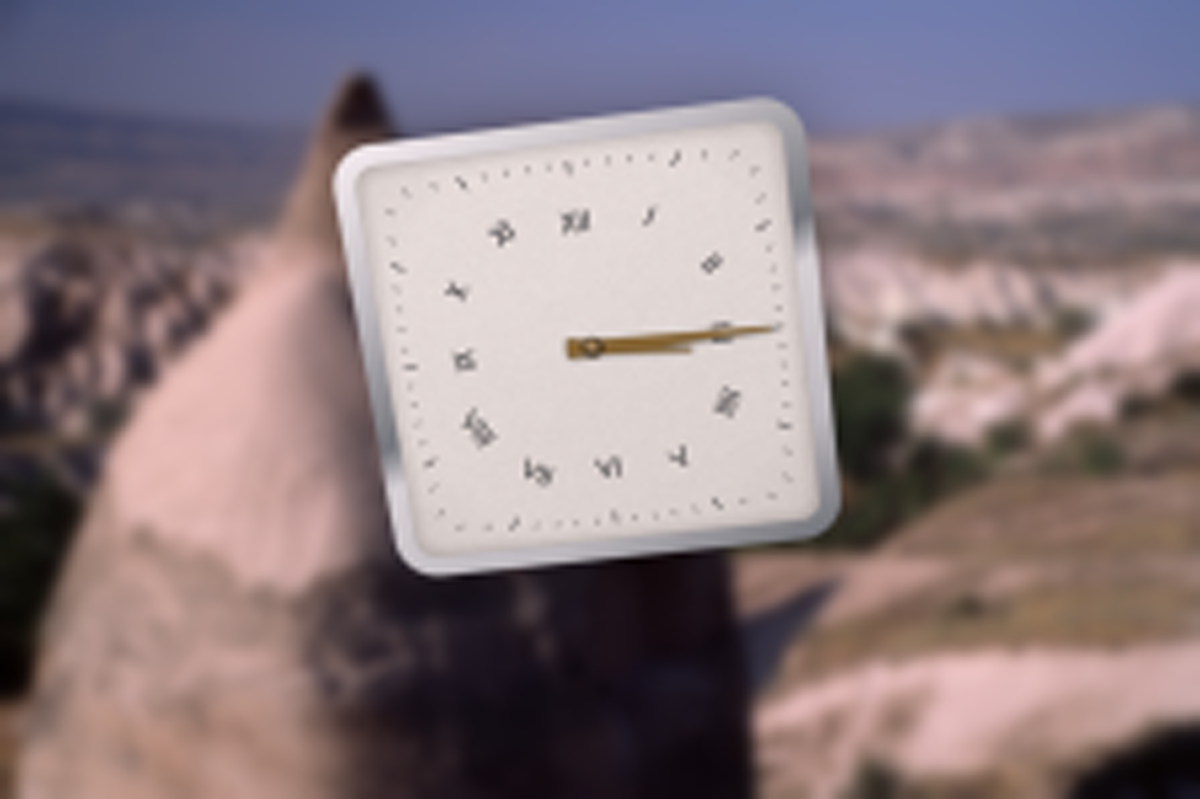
3:15
